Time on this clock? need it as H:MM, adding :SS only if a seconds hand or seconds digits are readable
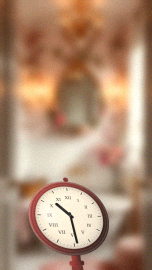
10:29
